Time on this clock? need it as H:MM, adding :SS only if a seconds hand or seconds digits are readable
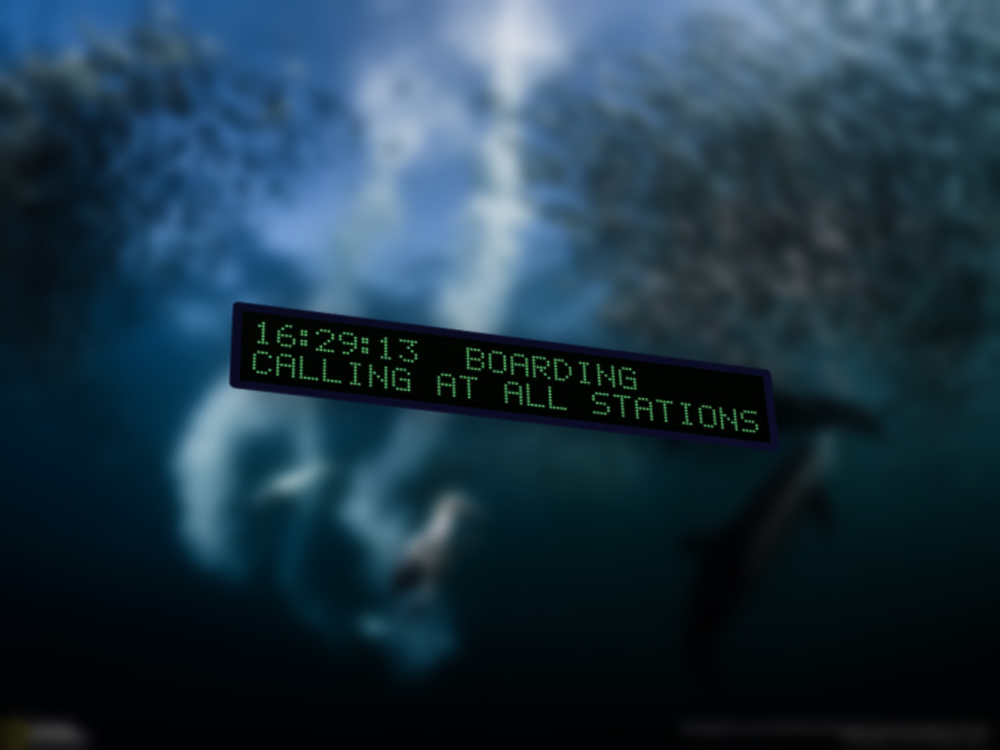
16:29:13
